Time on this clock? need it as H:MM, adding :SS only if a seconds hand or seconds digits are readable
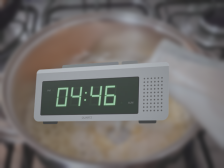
4:46
